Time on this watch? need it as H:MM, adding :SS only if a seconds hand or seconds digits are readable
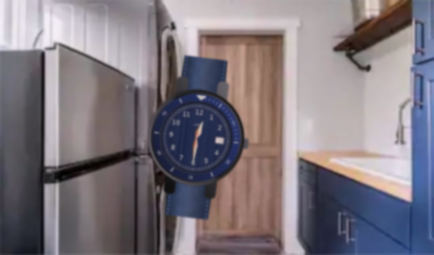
12:30
